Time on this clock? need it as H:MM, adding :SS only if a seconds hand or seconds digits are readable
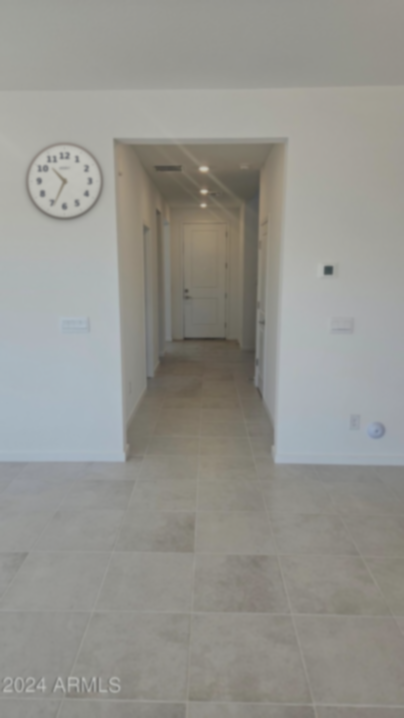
10:34
